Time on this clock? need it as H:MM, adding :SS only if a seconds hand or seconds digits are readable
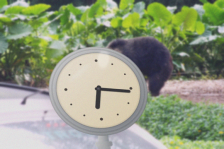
6:16
